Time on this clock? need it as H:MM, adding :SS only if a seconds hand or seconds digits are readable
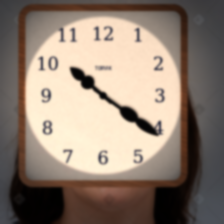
10:21
